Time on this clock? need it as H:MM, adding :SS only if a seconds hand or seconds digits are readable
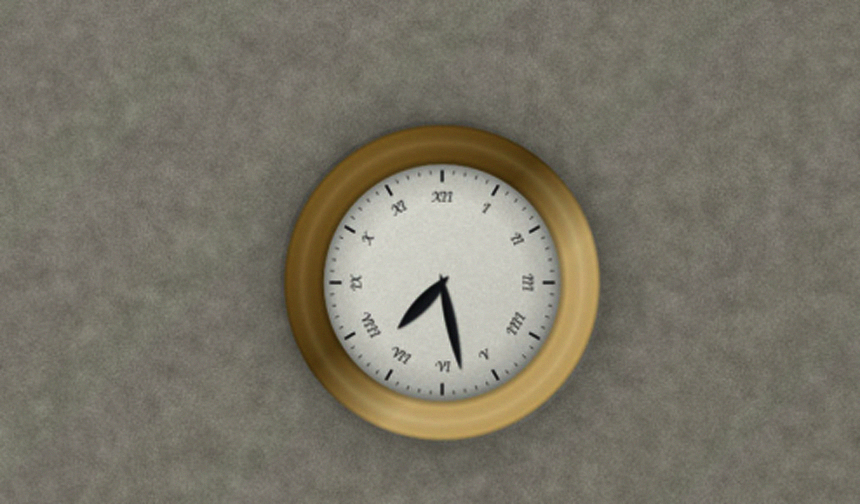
7:28
